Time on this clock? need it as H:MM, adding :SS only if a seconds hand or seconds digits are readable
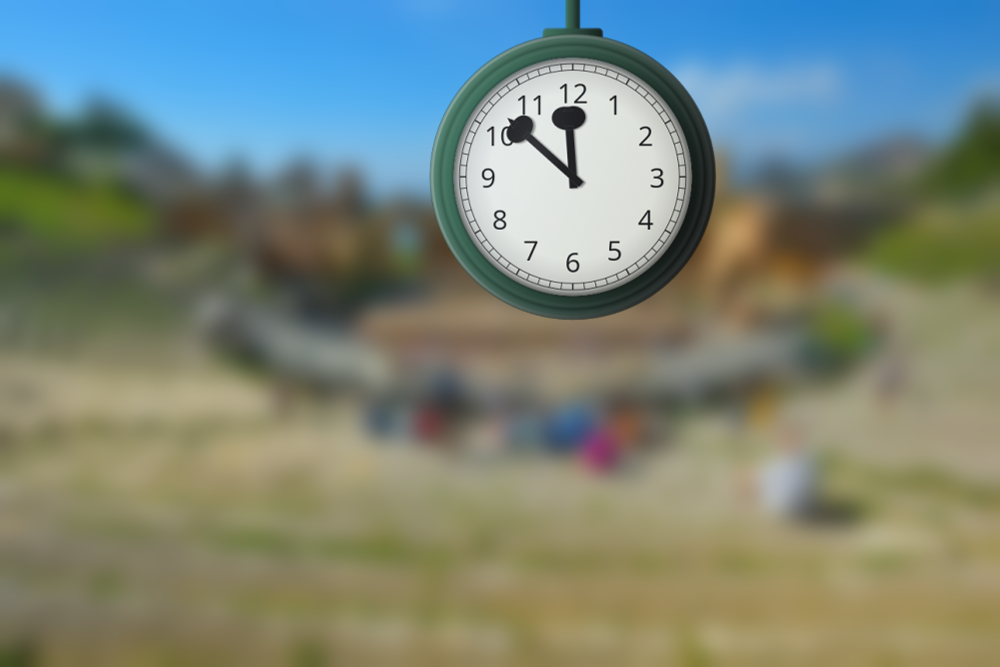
11:52
